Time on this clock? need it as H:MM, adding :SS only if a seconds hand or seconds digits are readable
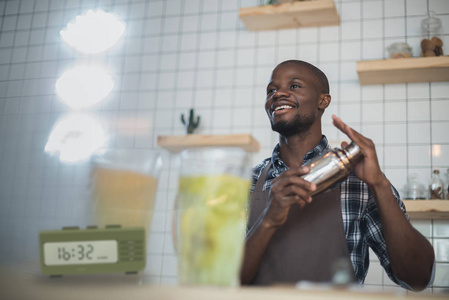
16:32
